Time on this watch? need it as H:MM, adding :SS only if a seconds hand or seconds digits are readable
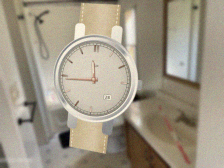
11:44
